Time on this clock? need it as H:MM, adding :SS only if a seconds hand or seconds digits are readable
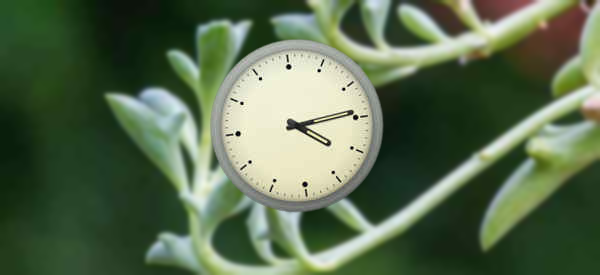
4:14
